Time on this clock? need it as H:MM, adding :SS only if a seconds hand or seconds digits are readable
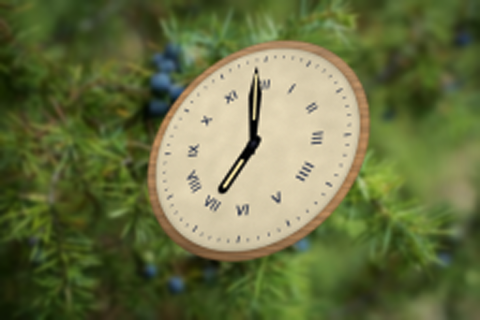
6:59
